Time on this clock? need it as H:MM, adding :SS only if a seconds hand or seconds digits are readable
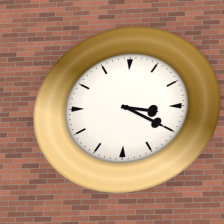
3:20
